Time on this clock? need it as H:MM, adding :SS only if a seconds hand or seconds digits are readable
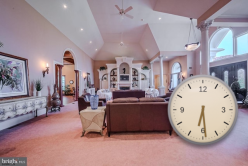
6:29
